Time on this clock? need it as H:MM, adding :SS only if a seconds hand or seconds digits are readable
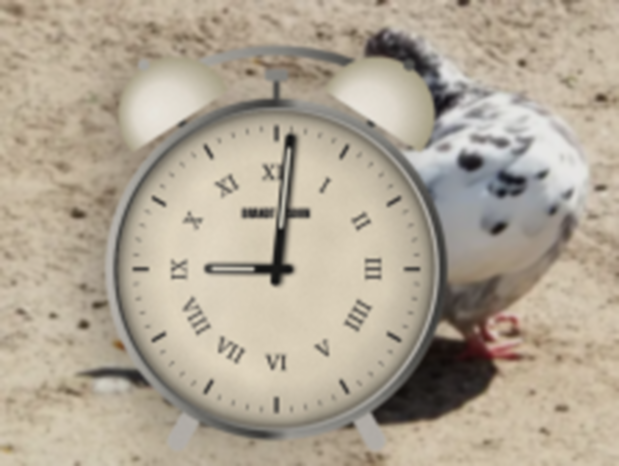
9:01
